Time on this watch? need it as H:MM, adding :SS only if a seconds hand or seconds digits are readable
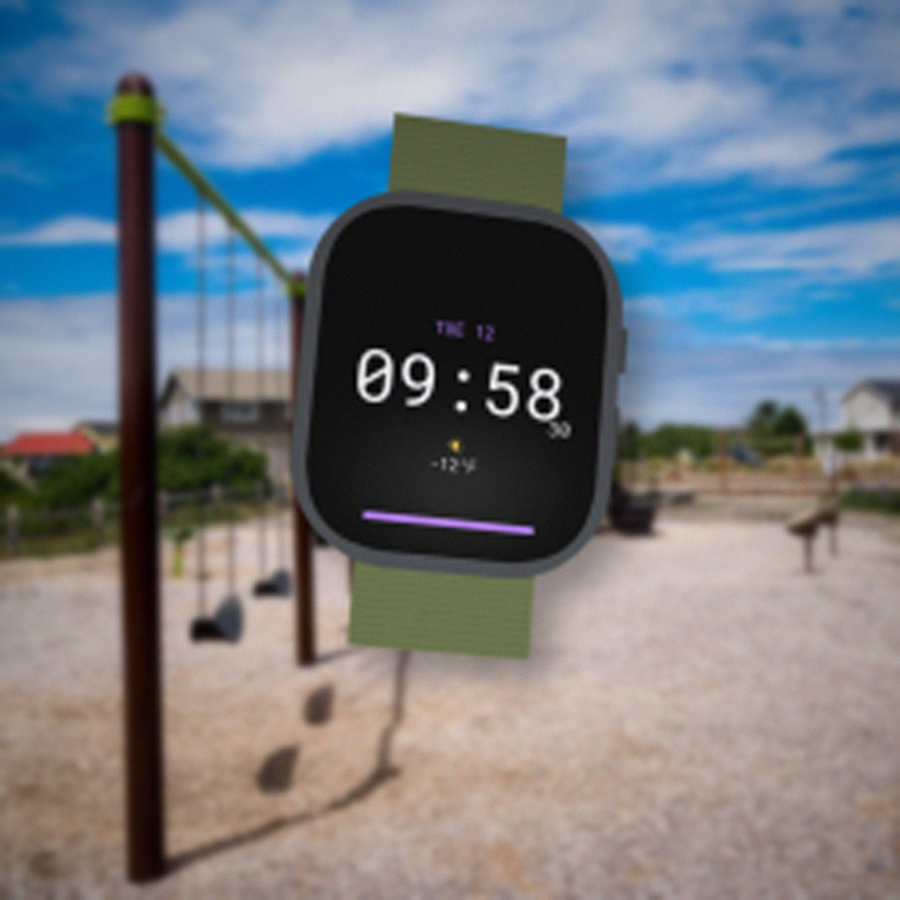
9:58
